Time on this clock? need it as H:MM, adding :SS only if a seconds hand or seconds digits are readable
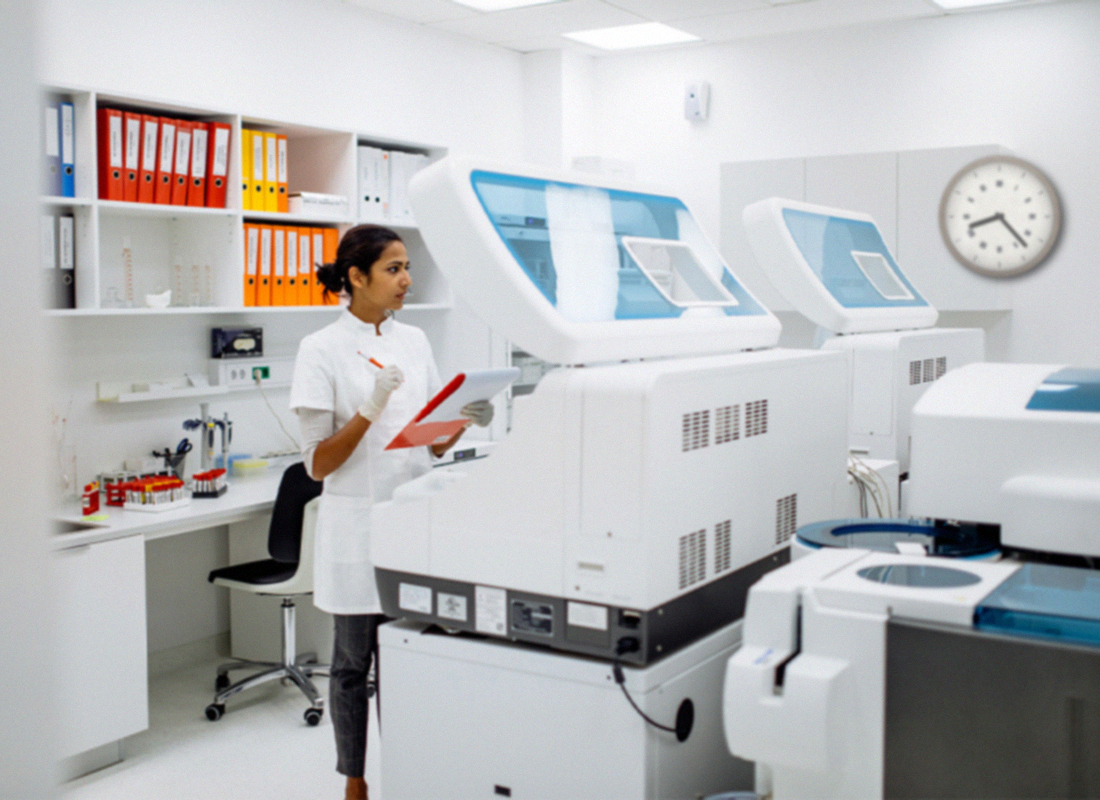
8:23
